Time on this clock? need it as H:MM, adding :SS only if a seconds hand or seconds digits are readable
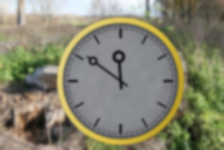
11:51
